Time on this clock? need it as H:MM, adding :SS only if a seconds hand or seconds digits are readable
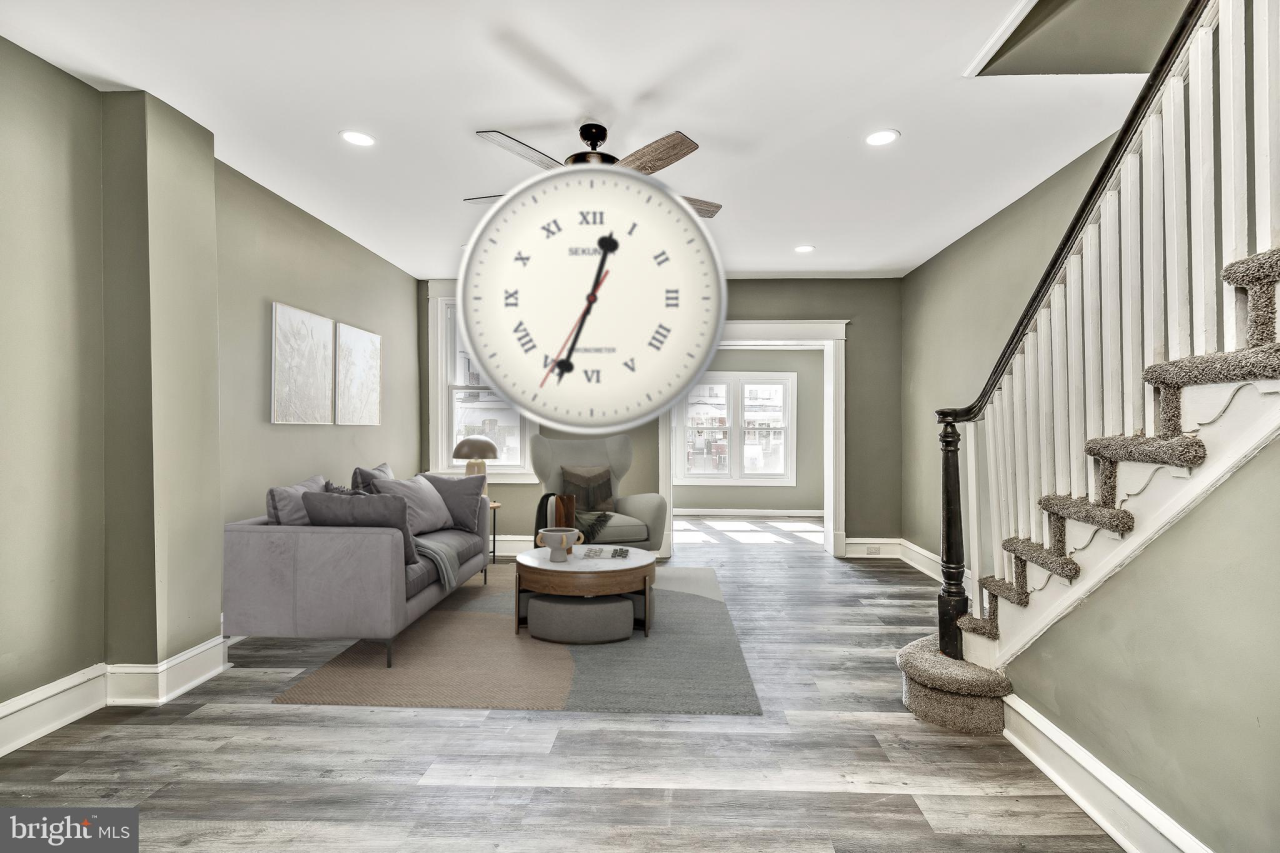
12:33:35
